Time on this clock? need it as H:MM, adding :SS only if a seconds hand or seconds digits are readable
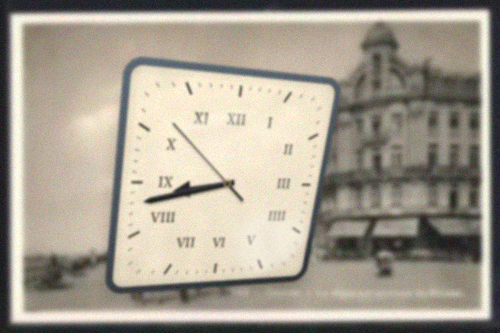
8:42:52
